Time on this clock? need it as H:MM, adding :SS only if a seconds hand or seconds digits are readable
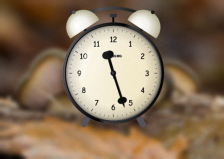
11:27
